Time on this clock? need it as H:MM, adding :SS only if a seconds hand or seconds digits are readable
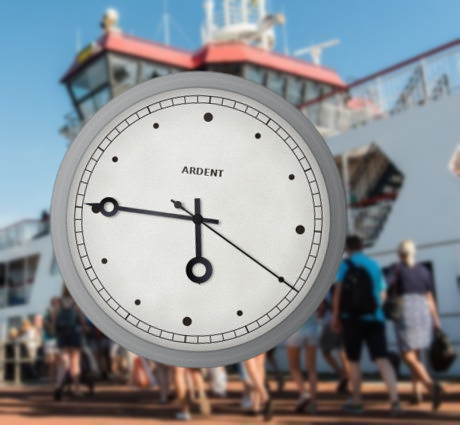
5:45:20
